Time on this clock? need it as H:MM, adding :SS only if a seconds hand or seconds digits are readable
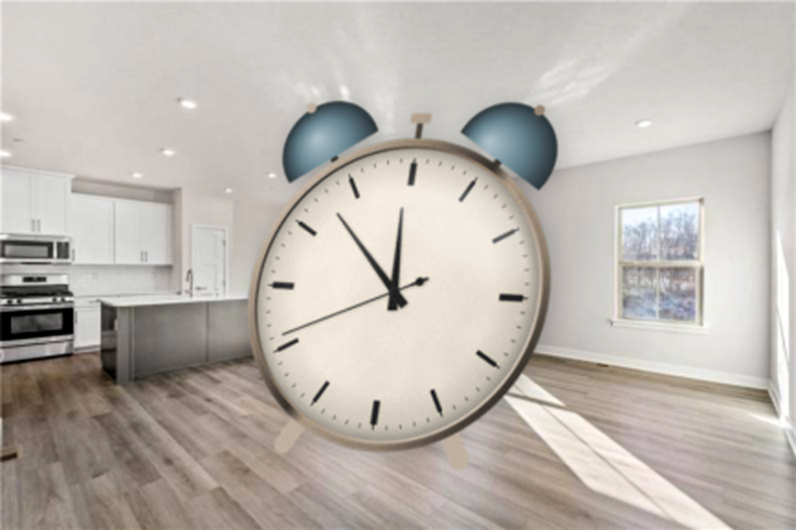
11:52:41
